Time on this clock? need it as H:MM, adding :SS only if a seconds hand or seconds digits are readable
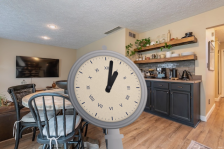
1:02
